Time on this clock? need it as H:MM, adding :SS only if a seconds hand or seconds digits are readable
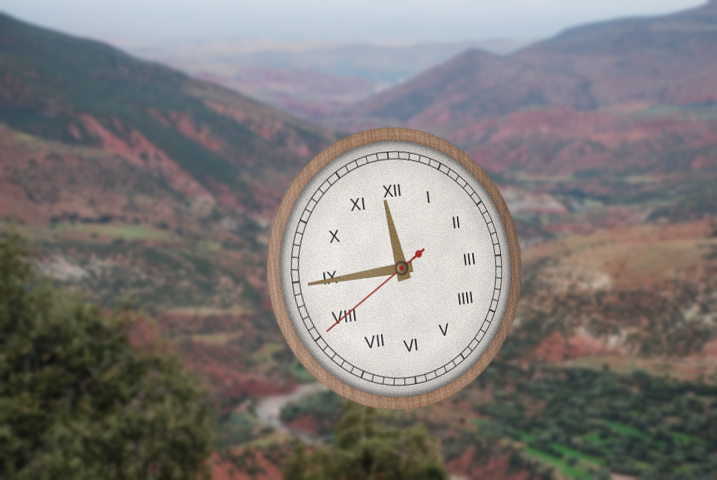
11:44:40
